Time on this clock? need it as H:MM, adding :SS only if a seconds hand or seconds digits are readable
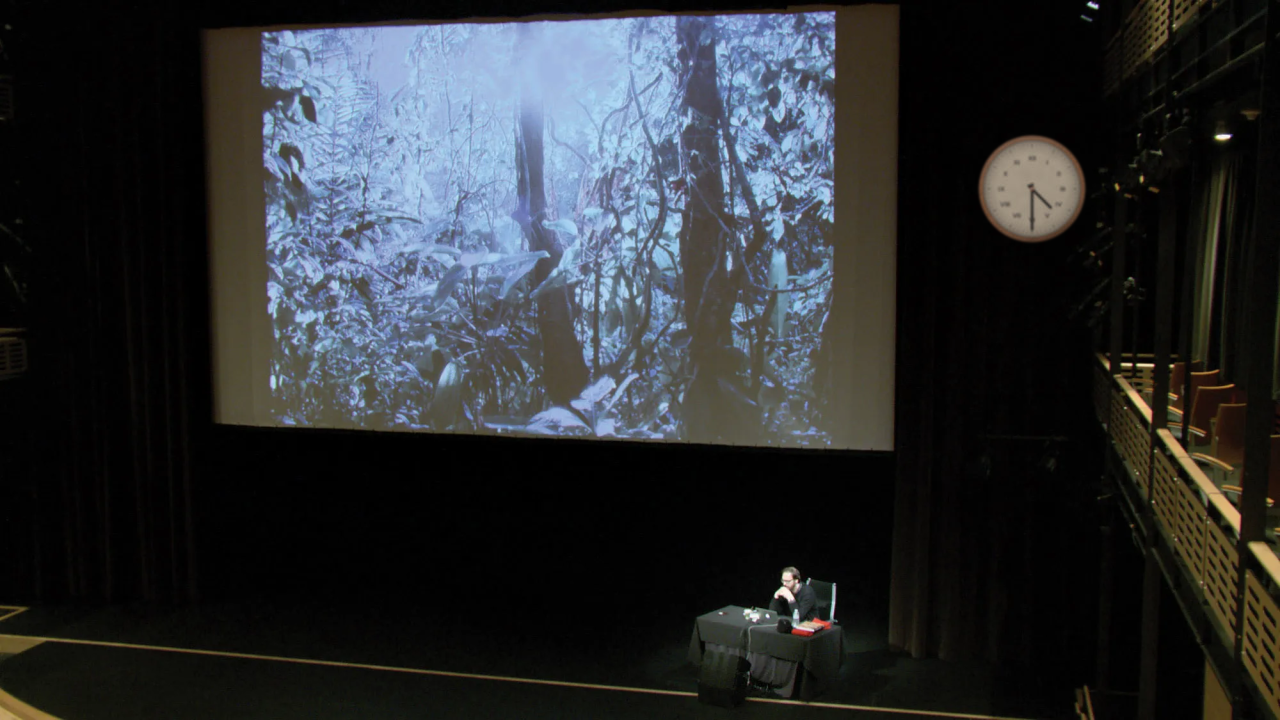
4:30
